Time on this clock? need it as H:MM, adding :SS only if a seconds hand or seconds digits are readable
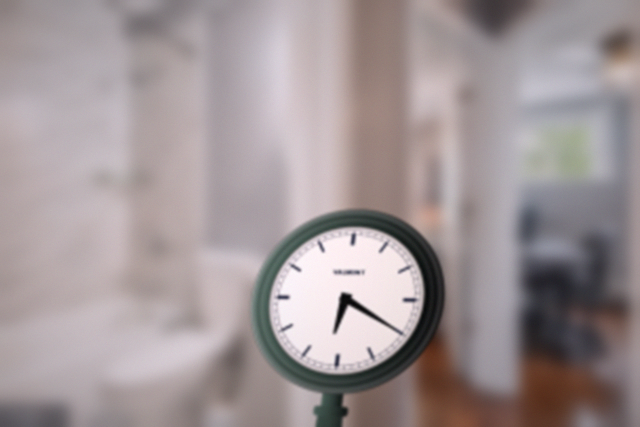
6:20
